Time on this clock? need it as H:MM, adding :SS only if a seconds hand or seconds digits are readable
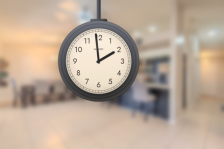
1:59
